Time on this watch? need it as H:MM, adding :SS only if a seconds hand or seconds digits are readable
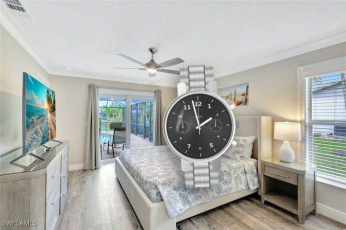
1:58
